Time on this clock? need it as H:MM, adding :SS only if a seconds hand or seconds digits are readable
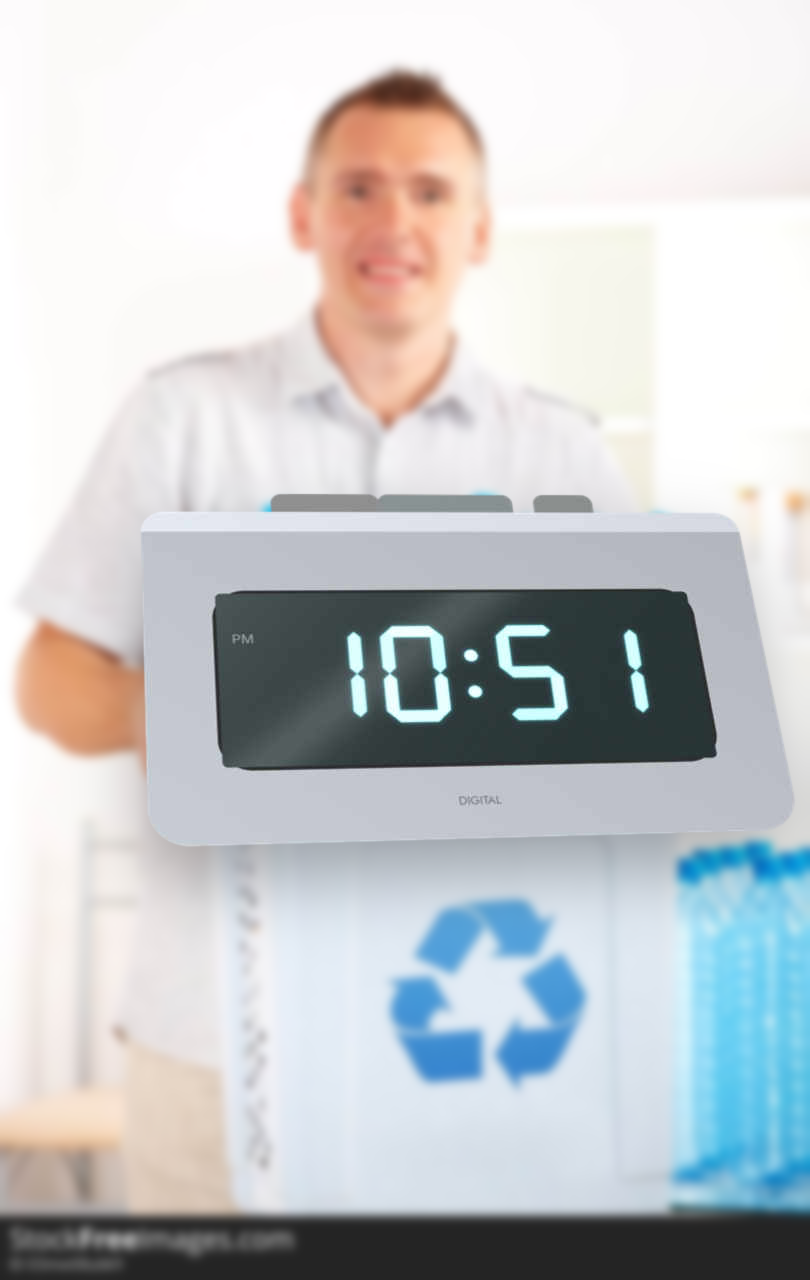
10:51
